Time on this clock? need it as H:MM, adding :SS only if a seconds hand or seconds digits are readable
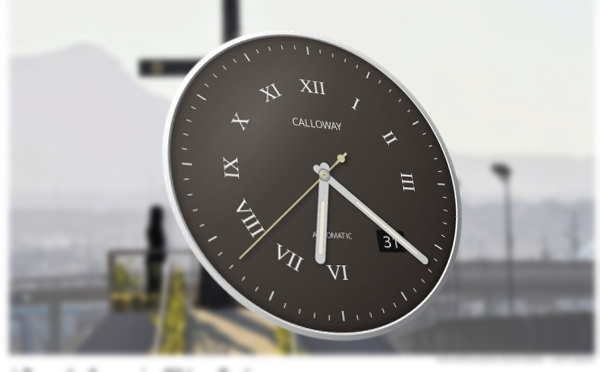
6:21:38
